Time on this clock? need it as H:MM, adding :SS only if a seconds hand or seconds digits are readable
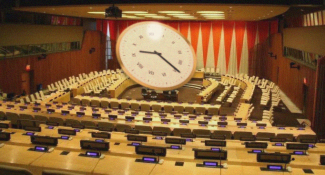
9:24
